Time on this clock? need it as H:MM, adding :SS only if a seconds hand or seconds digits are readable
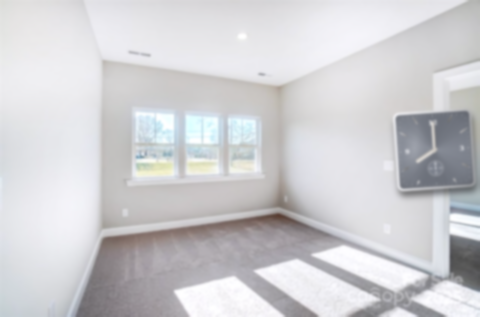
8:00
